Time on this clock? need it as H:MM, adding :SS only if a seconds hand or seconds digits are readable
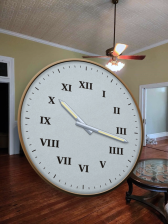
10:17
